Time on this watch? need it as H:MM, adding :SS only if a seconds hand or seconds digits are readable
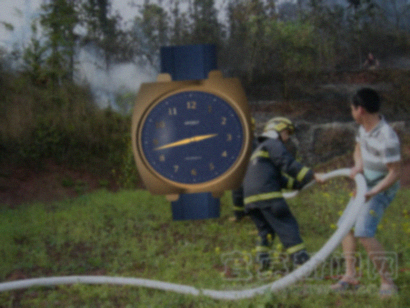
2:43
